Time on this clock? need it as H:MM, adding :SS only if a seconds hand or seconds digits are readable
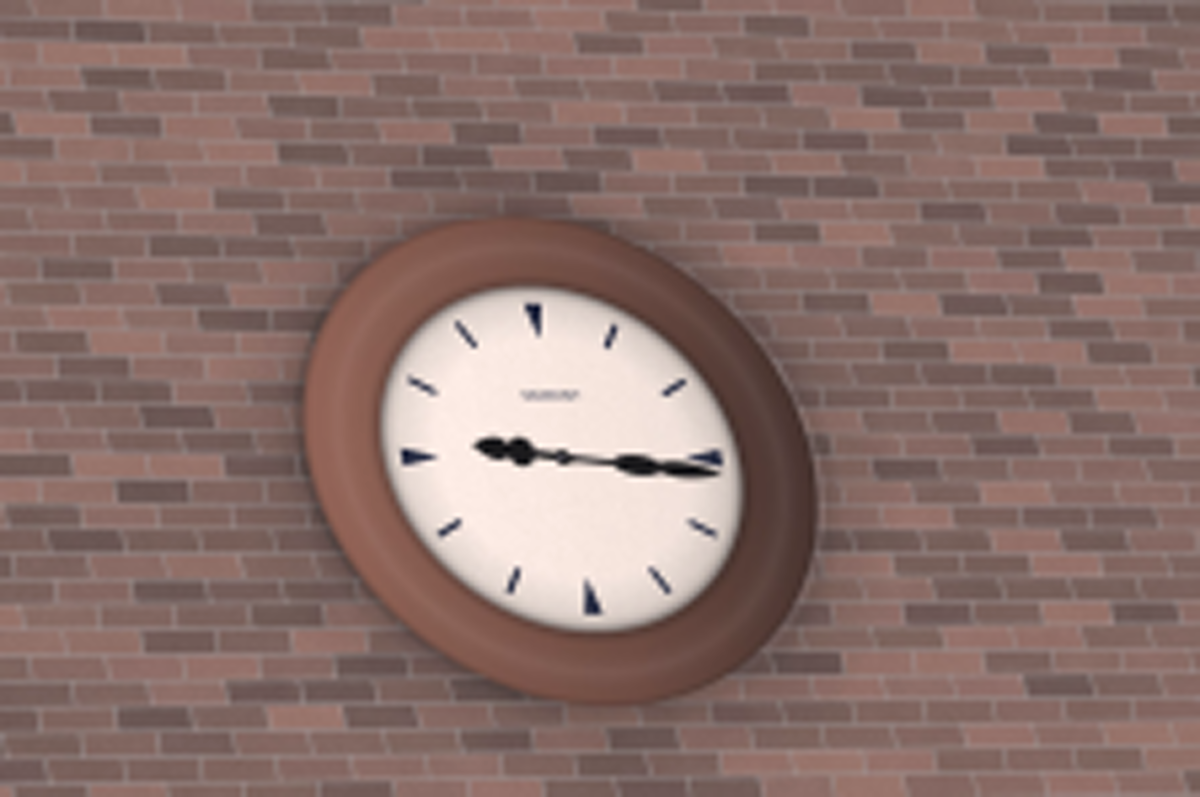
9:16
